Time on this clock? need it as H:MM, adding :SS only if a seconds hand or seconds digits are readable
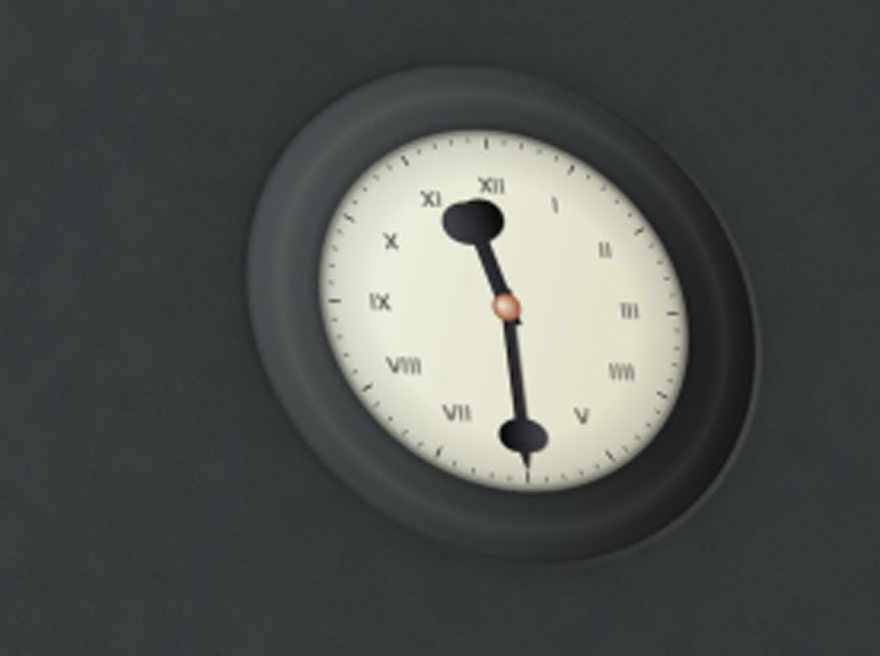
11:30
